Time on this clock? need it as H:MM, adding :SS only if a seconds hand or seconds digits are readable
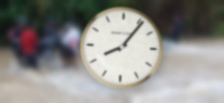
8:06
